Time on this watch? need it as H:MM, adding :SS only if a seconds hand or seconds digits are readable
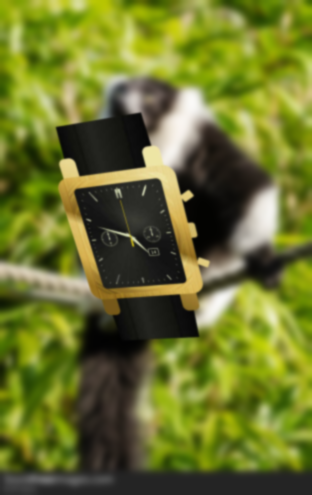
4:49
